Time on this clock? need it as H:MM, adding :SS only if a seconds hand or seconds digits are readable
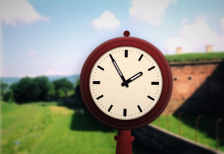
1:55
